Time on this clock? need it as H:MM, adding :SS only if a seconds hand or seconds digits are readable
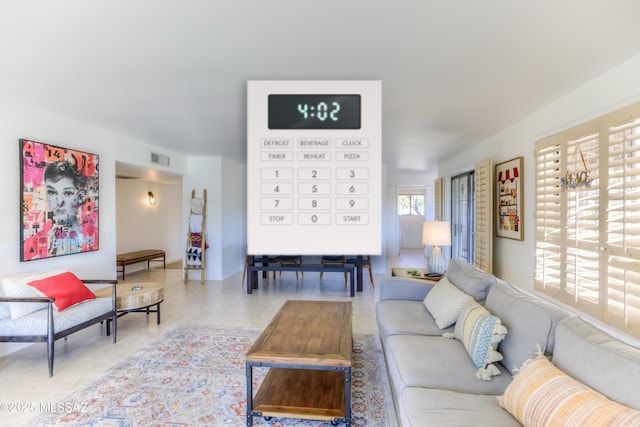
4:02
